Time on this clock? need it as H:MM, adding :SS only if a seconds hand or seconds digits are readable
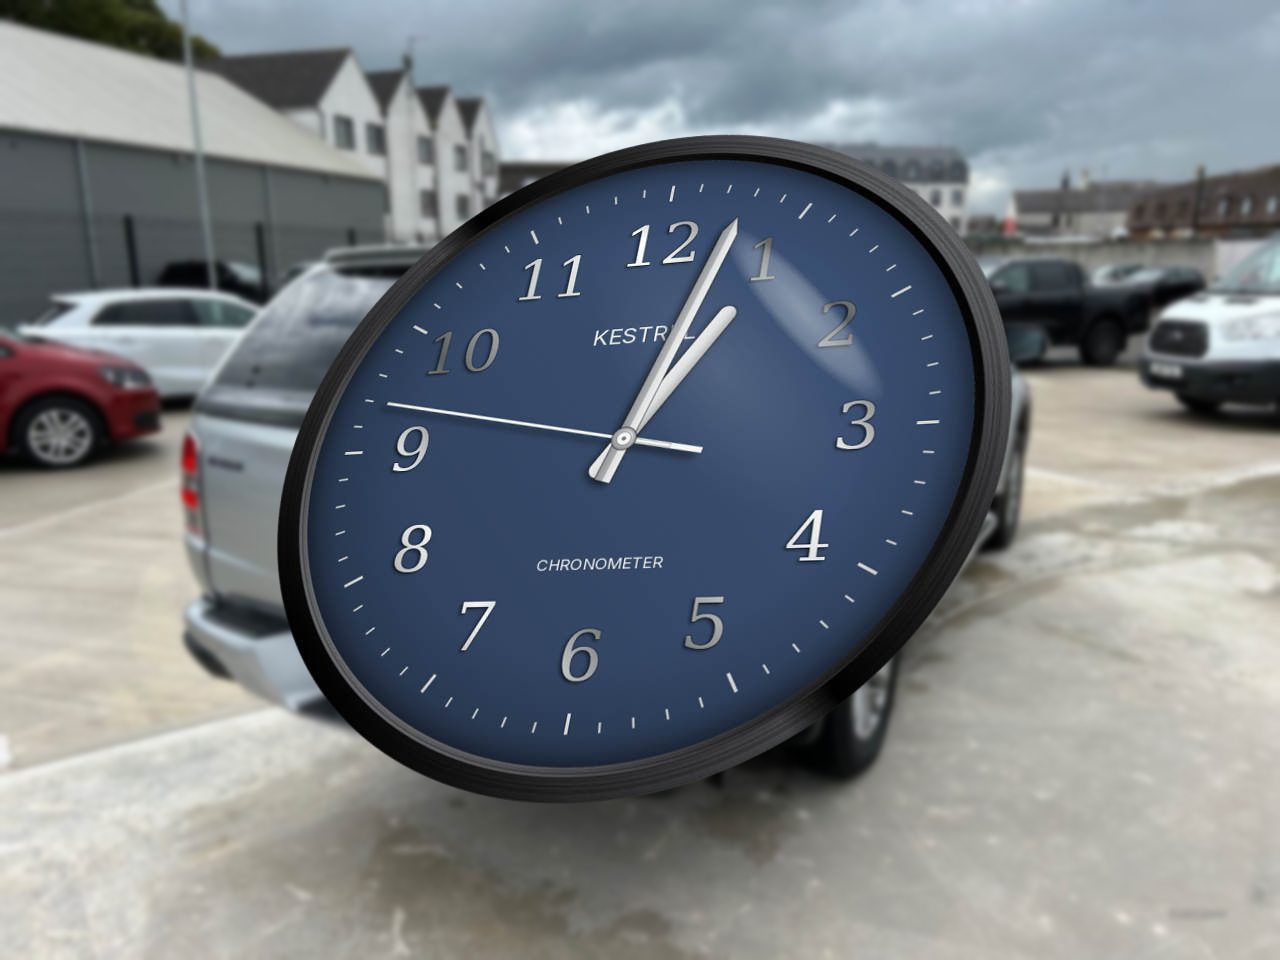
1:02:47
